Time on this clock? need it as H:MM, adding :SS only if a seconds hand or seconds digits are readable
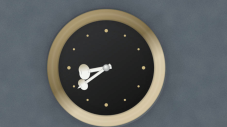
8:39
